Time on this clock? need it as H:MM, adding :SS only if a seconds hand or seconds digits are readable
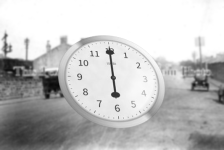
6:00
